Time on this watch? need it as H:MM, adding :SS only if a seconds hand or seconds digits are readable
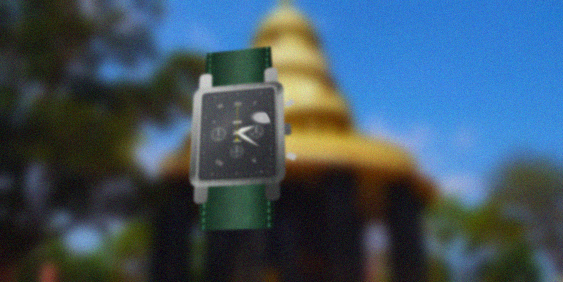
2:21
